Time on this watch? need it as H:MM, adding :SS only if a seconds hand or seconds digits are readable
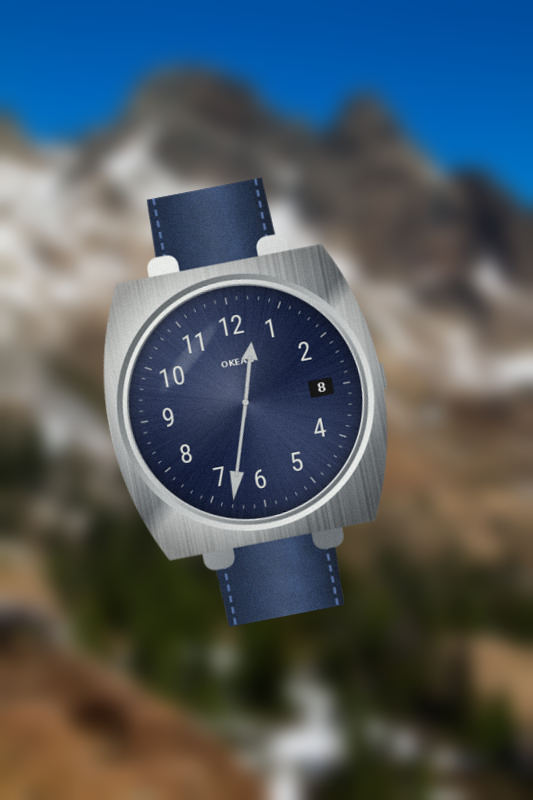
12:33
